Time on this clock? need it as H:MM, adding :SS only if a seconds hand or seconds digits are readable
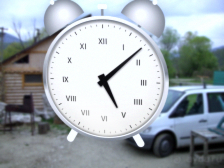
5:08
